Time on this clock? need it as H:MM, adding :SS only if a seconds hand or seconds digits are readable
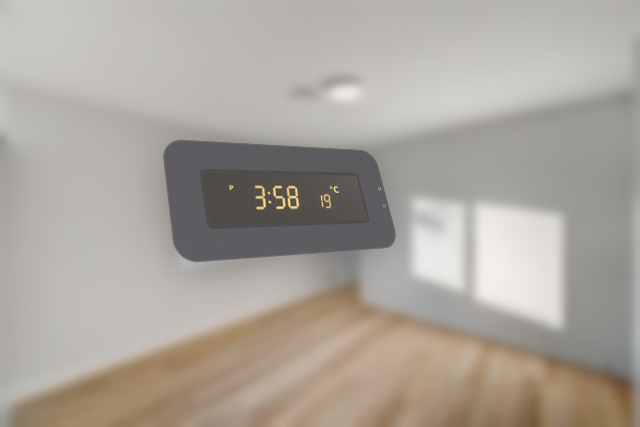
3:58
